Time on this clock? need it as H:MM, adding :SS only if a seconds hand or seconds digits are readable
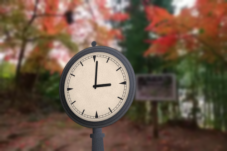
3:01
